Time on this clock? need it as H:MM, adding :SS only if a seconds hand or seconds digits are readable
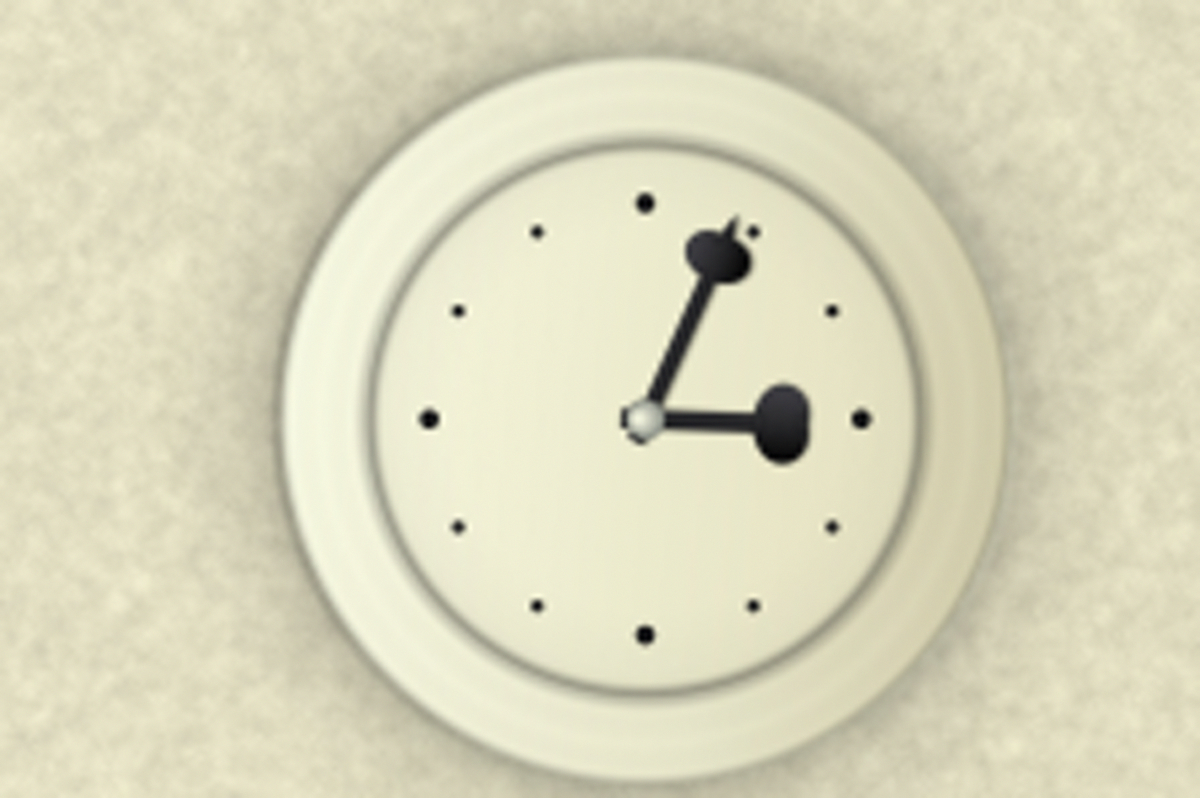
3:04
